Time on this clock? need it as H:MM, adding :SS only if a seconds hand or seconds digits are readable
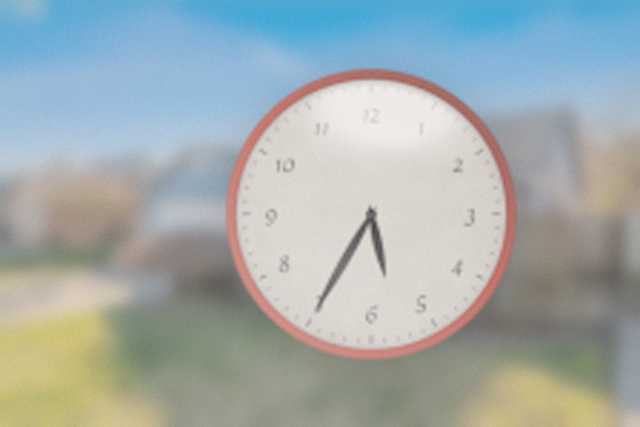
5:35
